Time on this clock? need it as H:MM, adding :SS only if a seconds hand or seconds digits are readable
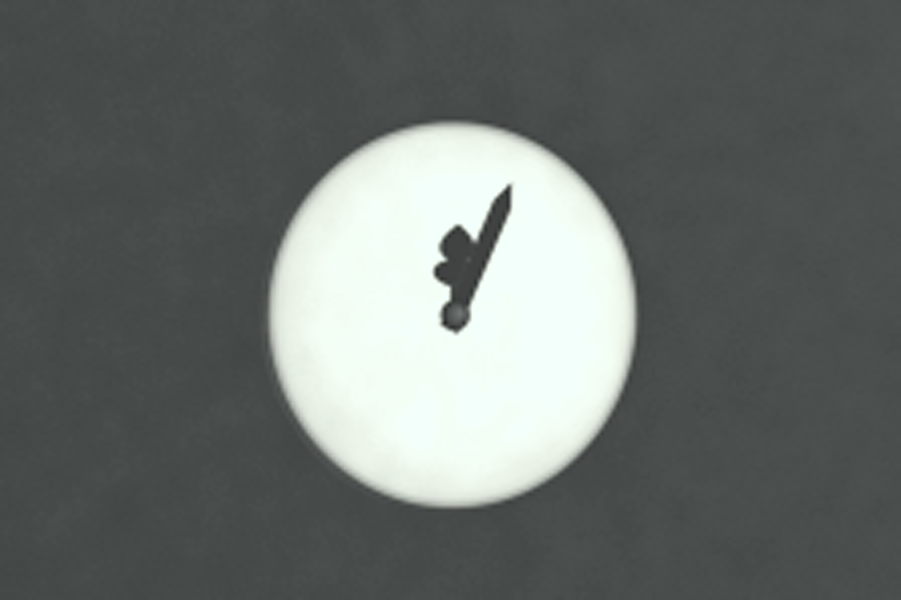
12:04
